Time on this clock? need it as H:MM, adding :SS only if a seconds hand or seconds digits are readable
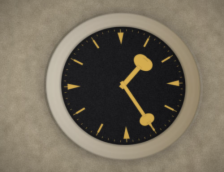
1:25
